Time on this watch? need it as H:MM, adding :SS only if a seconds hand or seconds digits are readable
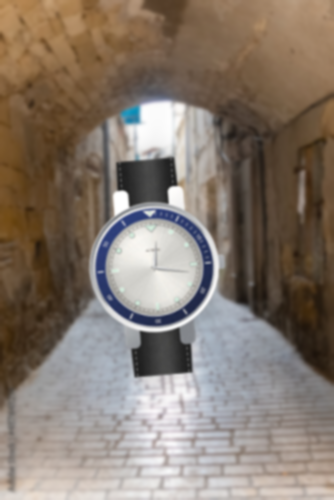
12:17
